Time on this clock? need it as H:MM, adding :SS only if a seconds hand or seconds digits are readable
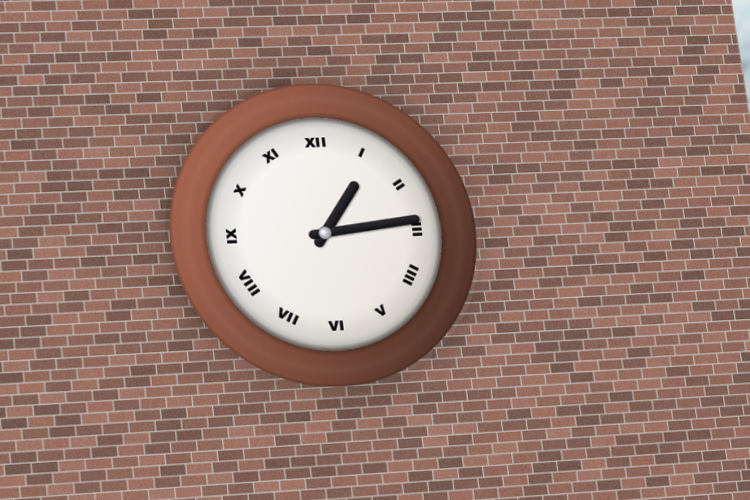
1:14
